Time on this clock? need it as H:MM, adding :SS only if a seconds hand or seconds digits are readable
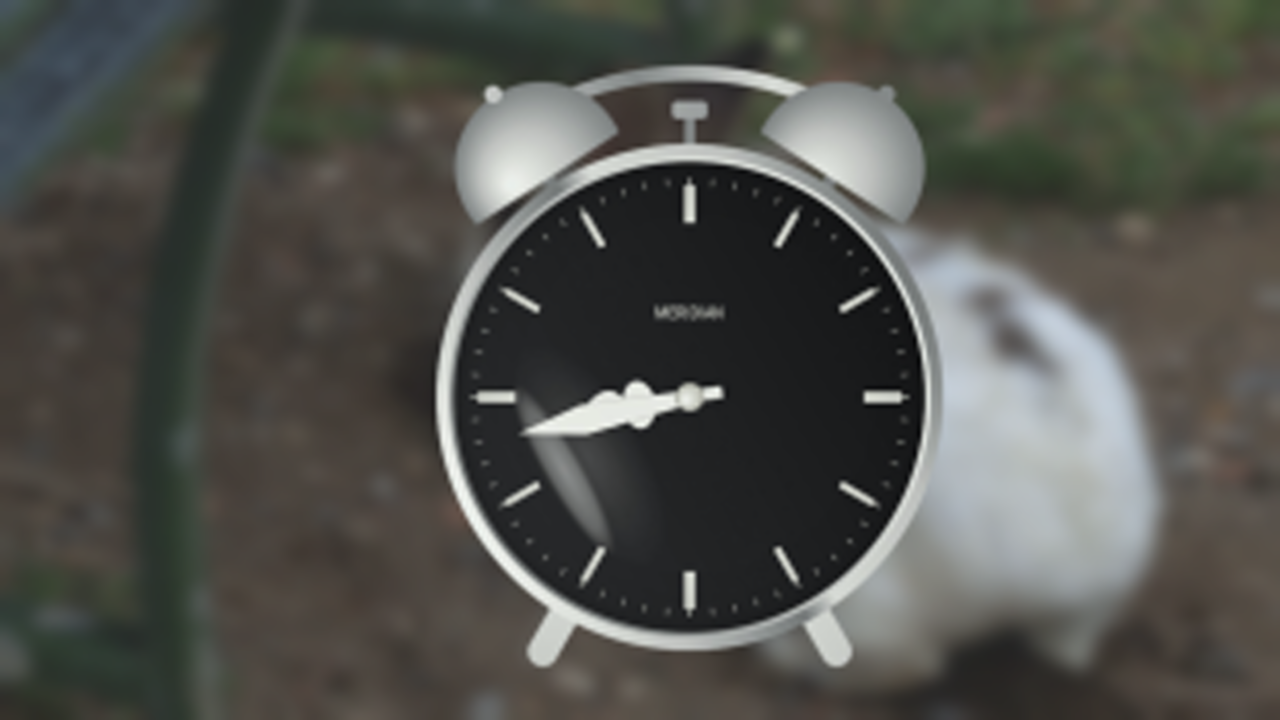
8:43
